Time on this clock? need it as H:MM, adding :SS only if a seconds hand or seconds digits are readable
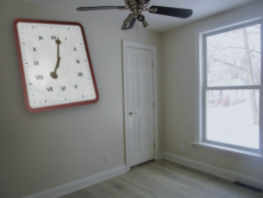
7:02
